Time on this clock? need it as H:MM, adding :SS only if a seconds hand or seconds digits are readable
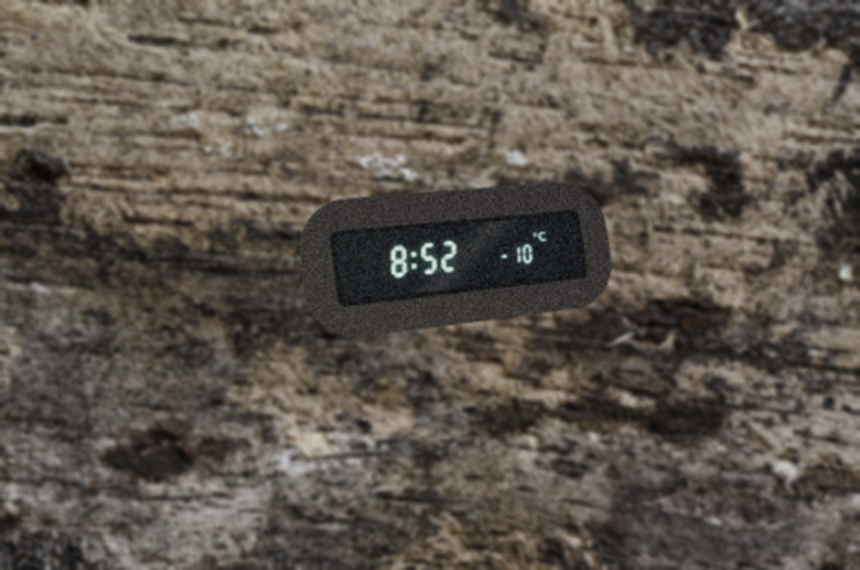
8:52
